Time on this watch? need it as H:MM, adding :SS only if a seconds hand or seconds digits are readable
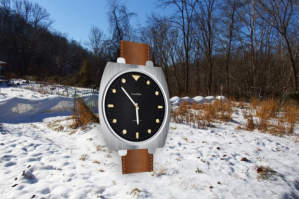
5:53
